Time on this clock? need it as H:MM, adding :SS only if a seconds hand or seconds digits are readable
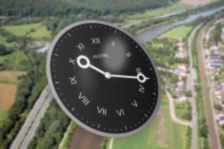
10:17
